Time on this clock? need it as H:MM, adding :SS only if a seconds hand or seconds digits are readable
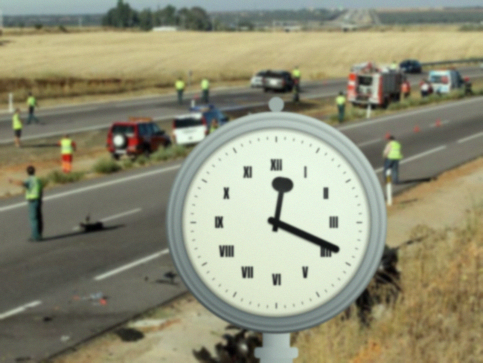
12:19
